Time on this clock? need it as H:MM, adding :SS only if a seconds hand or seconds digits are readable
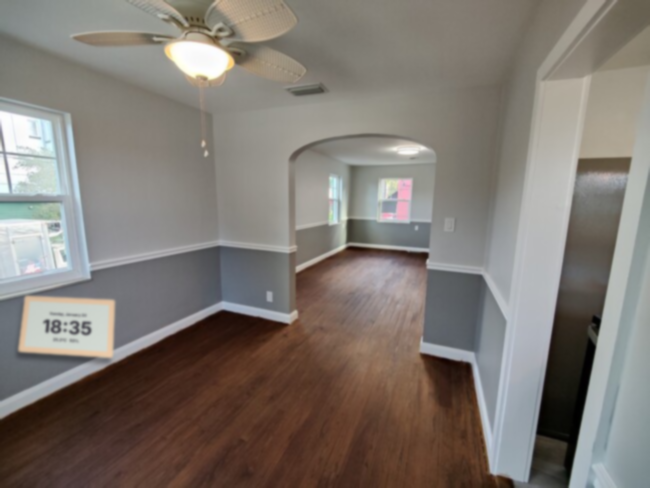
18:35
